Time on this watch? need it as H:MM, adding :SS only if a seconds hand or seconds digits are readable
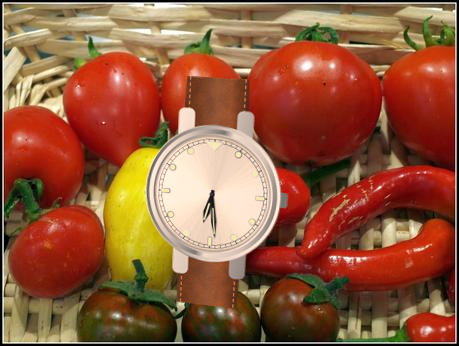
6:29
